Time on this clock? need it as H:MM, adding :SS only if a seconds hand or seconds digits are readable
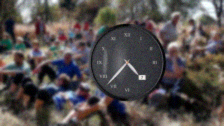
4:37
